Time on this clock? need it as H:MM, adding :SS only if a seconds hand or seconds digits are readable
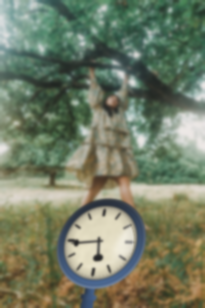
5:44
